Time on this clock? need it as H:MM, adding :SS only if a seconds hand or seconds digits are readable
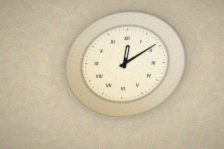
12:09
